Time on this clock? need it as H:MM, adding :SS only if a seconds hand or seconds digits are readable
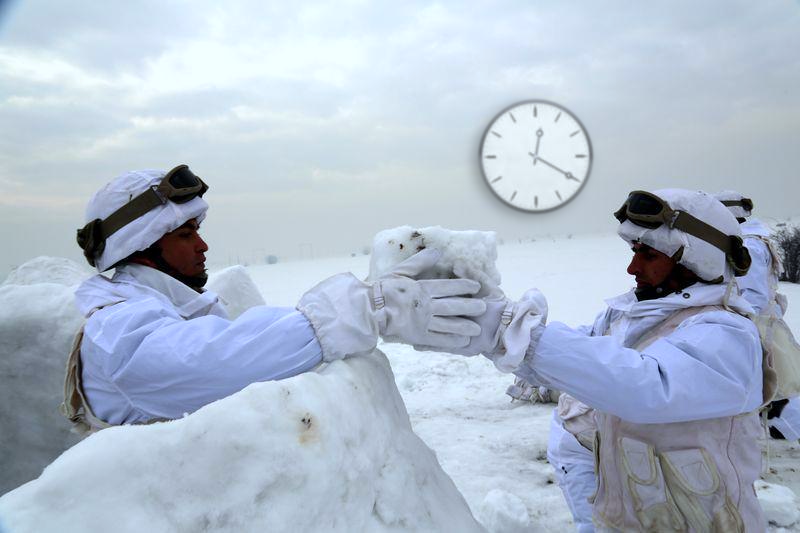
12:20
